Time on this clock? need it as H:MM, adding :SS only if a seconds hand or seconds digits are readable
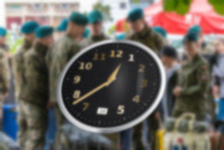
12:38
